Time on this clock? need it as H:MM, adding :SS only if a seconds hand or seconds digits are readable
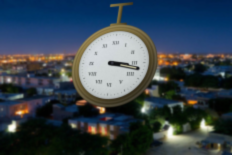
3:17
